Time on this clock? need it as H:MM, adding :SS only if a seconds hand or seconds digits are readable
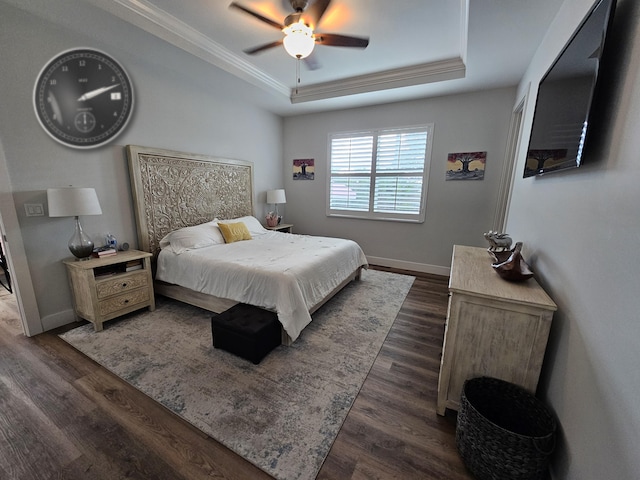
2:12
